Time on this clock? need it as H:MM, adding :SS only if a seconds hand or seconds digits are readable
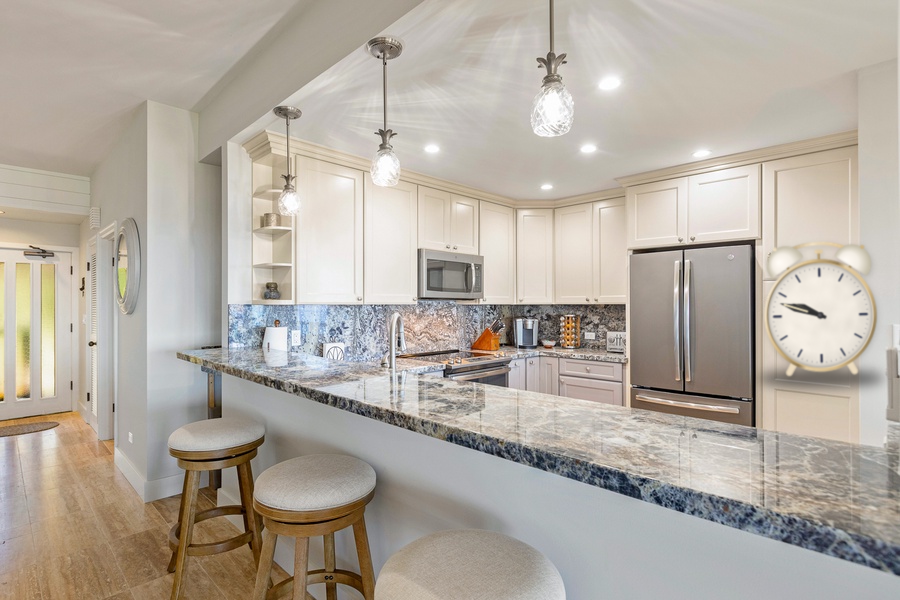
9:48
